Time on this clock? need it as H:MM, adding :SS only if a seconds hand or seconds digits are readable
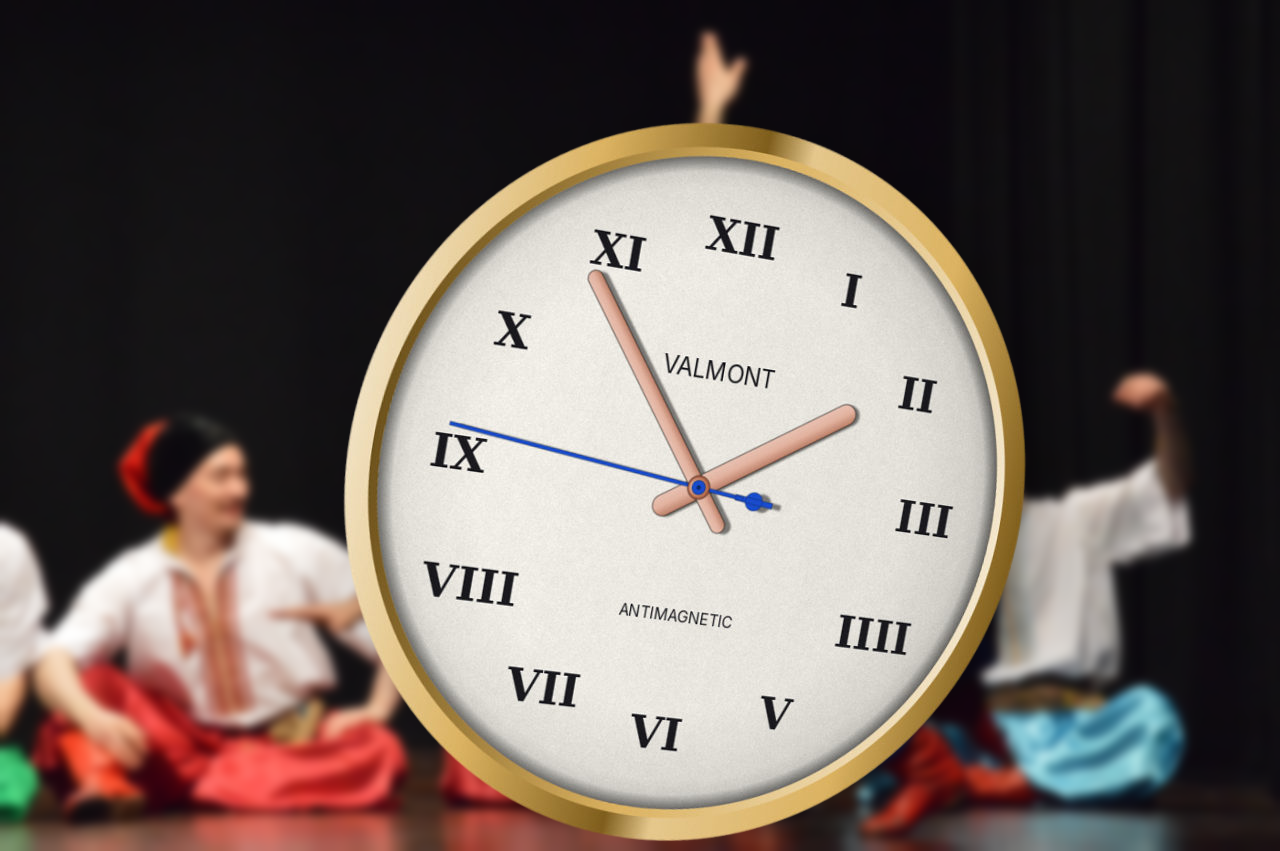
1:53:46
